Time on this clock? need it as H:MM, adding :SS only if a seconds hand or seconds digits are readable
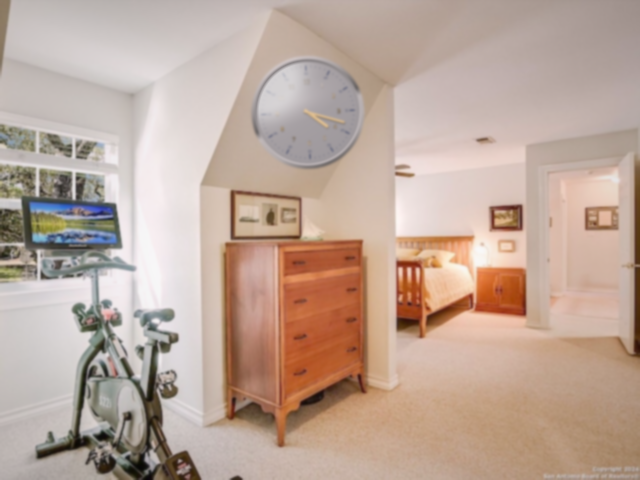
4:18
